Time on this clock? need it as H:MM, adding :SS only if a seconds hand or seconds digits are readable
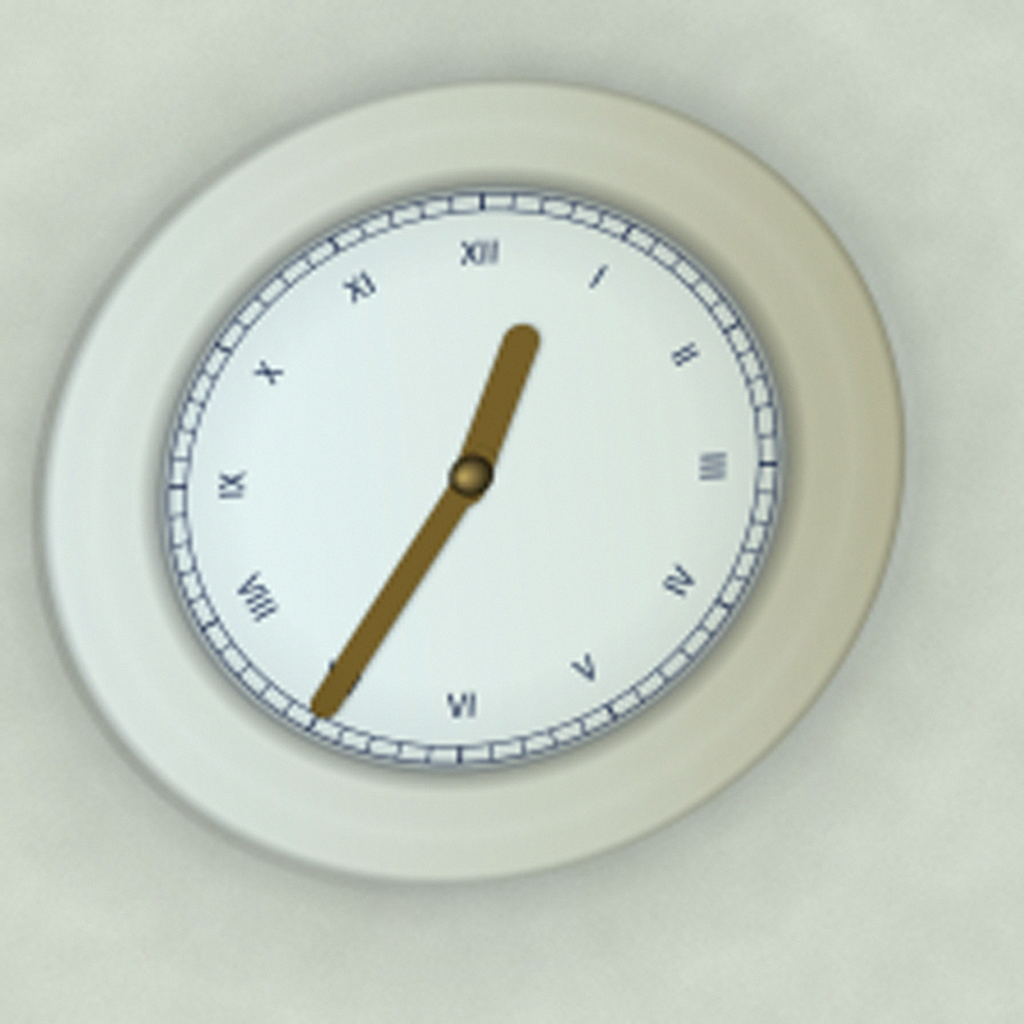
12:35
